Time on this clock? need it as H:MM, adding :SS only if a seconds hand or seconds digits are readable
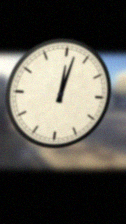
12:02
